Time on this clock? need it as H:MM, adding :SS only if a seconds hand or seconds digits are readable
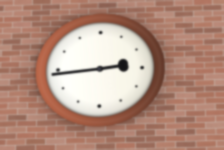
2:44
